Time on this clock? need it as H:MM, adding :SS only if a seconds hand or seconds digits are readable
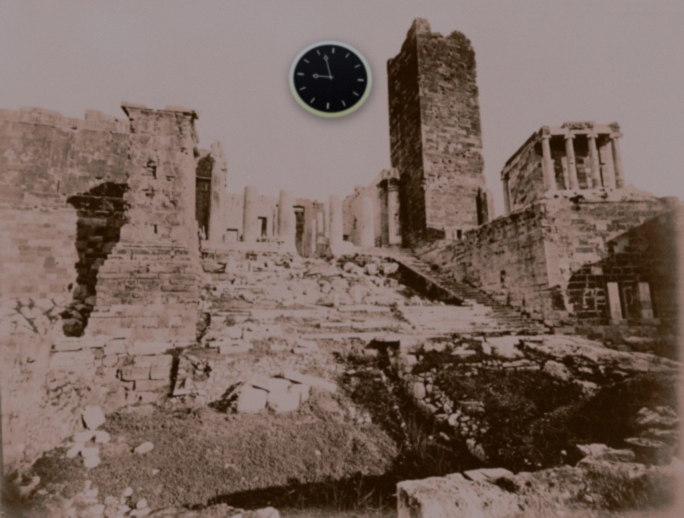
8:57
